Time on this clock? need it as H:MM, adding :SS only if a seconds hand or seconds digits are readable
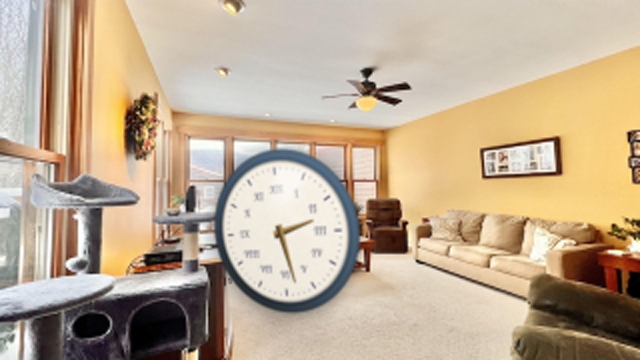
2:28
